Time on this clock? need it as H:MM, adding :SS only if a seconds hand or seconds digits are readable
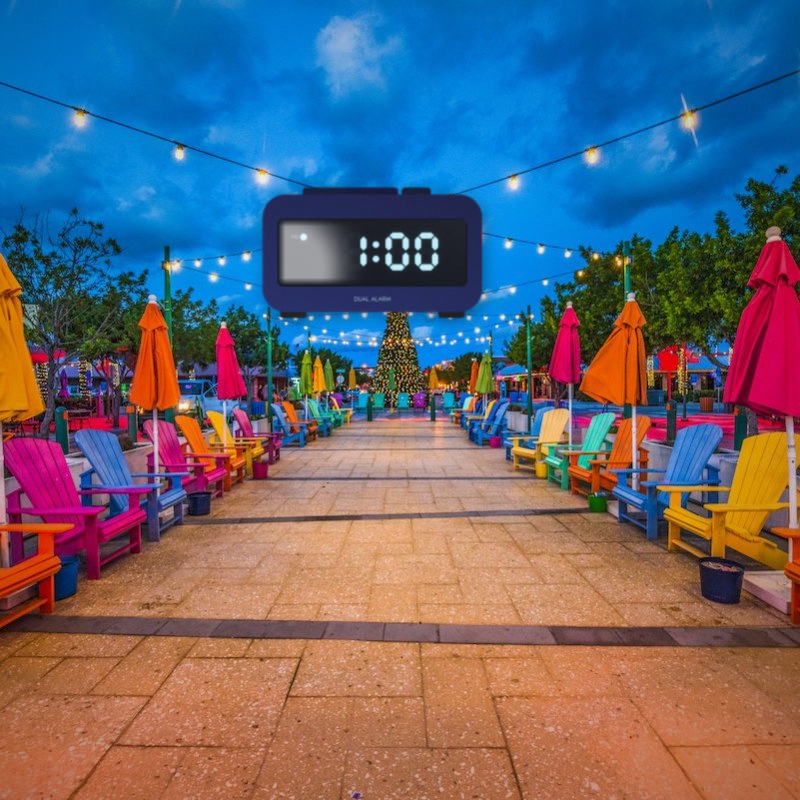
1:00
